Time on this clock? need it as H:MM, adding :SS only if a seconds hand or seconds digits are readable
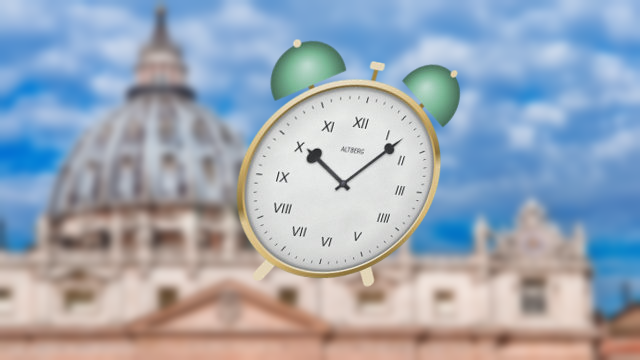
10:07
